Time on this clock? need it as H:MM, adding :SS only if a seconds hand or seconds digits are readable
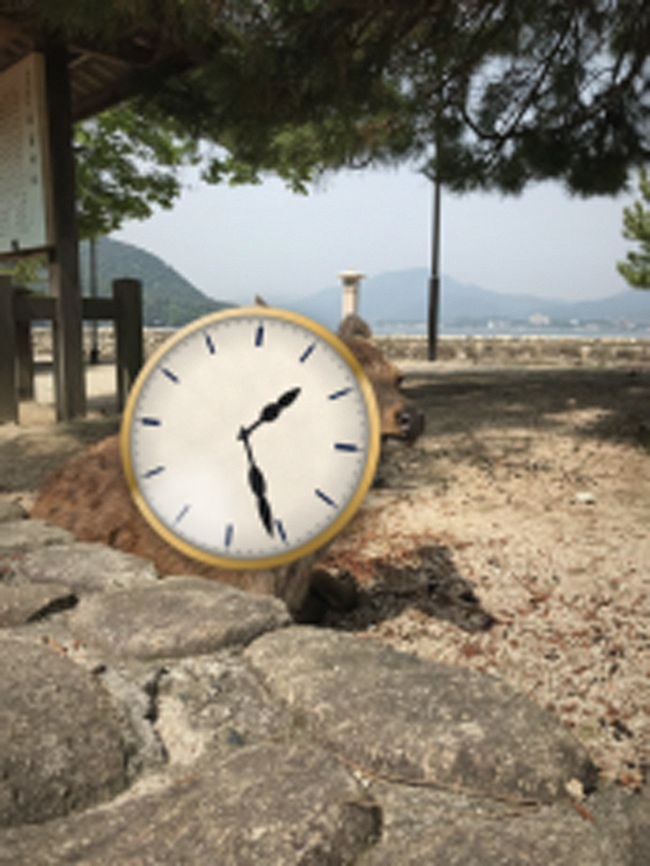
1:26
